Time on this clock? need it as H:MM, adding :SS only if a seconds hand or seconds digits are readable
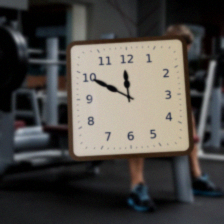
11:50
